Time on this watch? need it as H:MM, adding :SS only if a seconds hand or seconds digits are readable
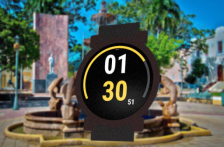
1:30:51
